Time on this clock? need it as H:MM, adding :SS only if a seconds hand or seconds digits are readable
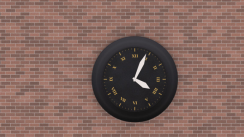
4:04
